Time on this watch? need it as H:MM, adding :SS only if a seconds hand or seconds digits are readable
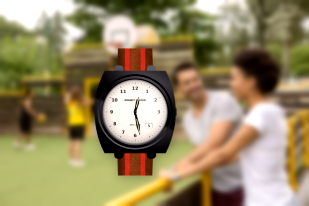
12:28
